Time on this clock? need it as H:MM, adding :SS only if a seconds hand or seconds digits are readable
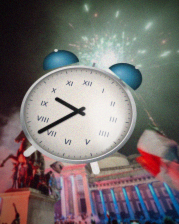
9:37
